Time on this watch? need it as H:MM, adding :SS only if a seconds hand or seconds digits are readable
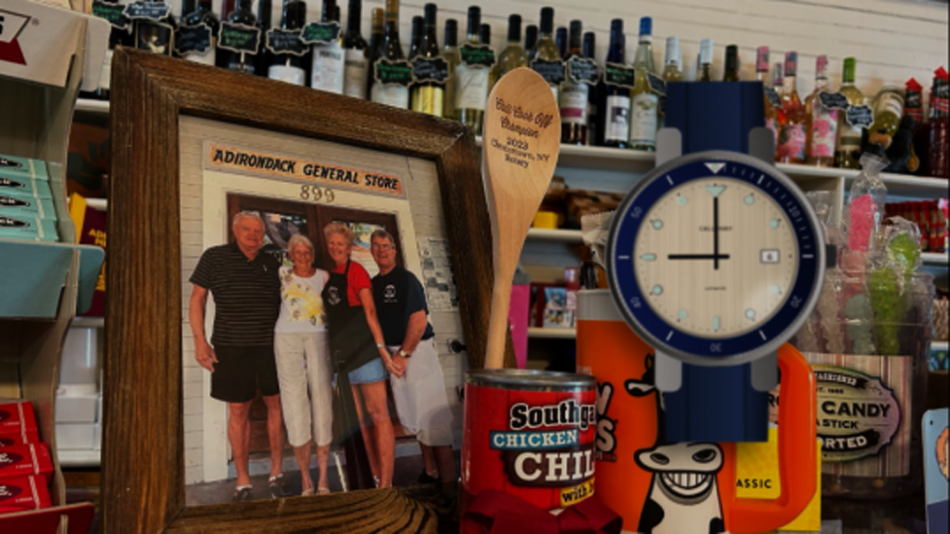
9:00
